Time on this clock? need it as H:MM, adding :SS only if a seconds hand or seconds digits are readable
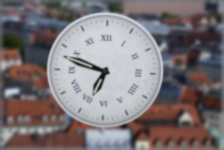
6:48
